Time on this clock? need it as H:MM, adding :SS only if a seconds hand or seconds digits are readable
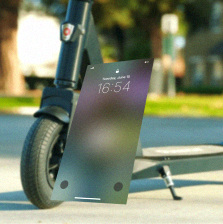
16:54
